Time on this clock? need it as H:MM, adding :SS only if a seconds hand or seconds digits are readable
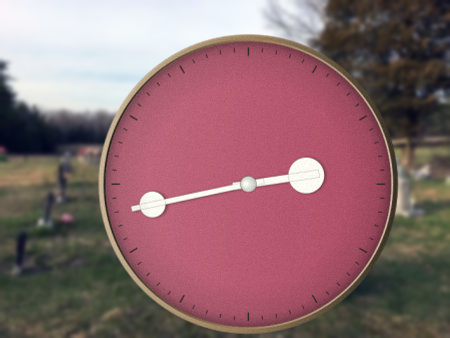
2:43
